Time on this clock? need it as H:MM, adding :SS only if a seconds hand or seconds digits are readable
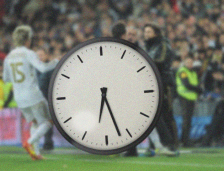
6:27
